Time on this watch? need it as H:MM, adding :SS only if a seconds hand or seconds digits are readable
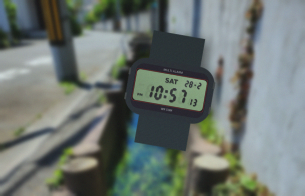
10:57:13
